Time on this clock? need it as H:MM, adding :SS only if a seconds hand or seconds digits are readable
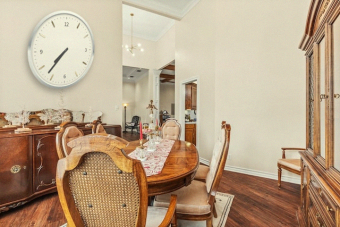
7:37
